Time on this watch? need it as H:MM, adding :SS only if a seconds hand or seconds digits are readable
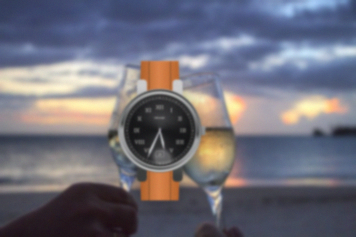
5:34
